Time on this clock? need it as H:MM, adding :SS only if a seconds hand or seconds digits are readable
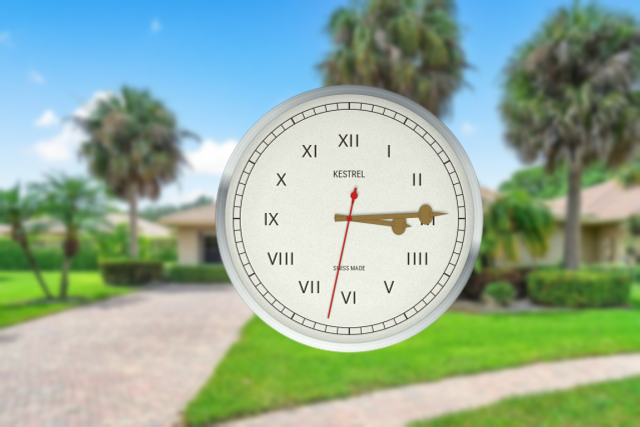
3:14:32
